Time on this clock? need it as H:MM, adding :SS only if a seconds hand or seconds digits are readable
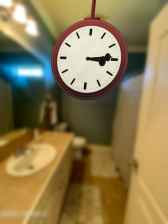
3:14
